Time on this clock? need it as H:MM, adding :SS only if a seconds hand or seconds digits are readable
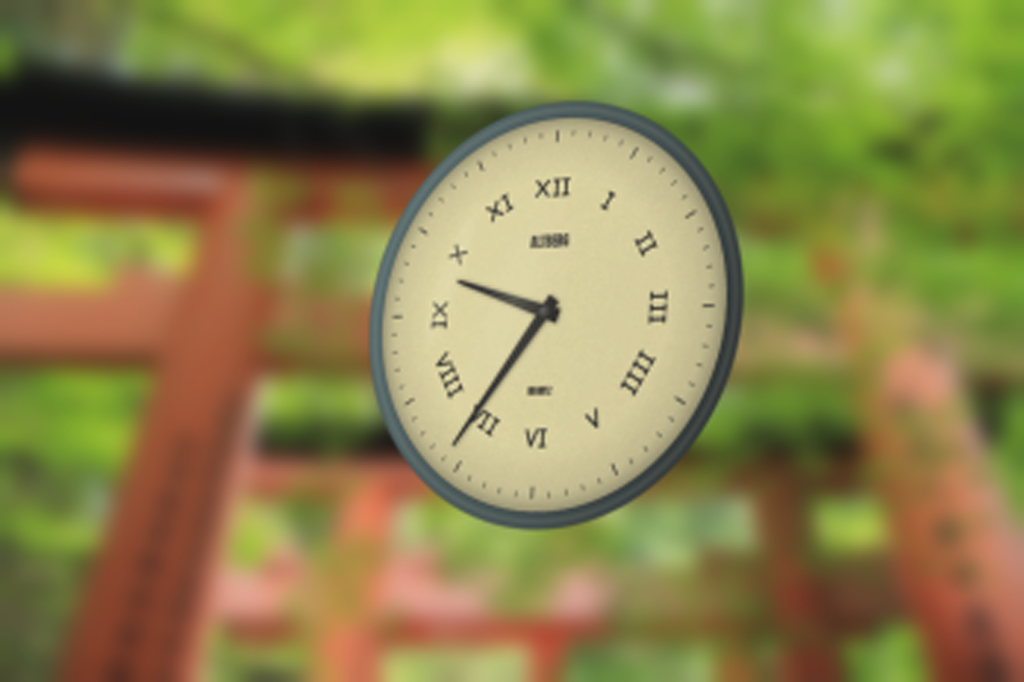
9:36
